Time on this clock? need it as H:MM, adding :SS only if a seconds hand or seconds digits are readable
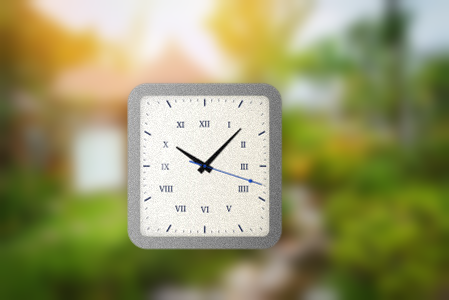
10:07:18
